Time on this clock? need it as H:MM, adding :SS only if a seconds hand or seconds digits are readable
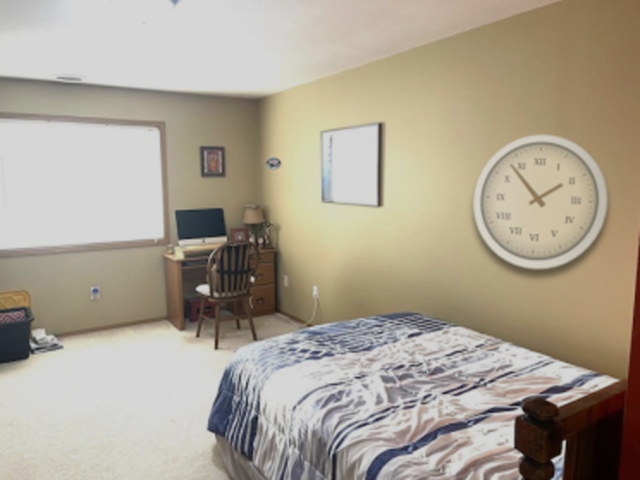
1:53
